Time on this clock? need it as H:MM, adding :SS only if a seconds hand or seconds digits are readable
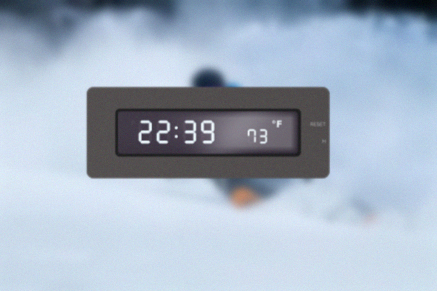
22:39
